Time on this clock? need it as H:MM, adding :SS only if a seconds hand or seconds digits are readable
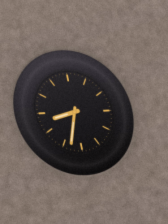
8:33
